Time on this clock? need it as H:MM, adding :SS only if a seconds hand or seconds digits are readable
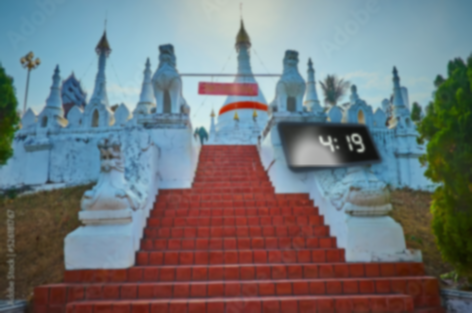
4:19
